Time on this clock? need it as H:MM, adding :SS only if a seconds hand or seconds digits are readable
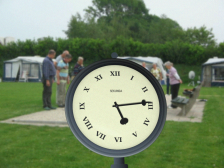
5:14
